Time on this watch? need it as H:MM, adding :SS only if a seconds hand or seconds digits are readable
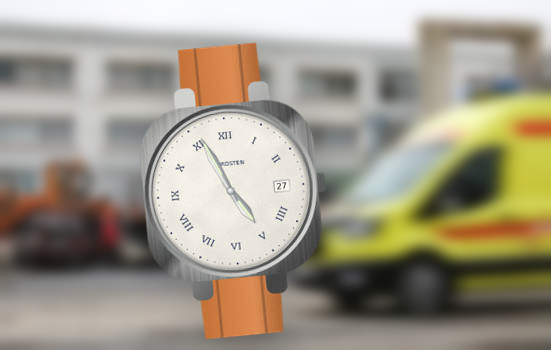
4:56
